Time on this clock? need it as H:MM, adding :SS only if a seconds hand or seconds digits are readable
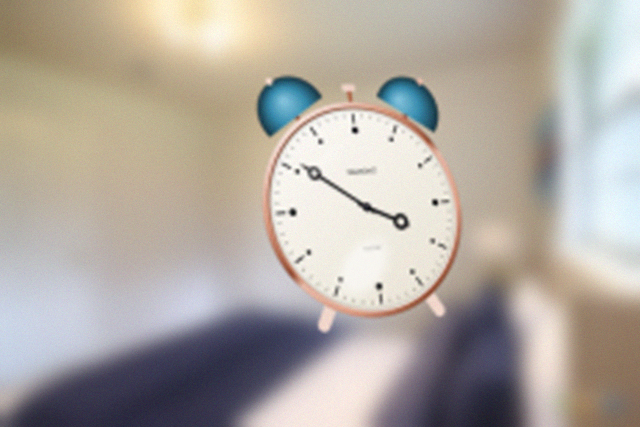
3:51
